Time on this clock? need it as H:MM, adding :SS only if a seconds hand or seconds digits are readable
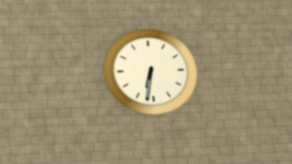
6:32
